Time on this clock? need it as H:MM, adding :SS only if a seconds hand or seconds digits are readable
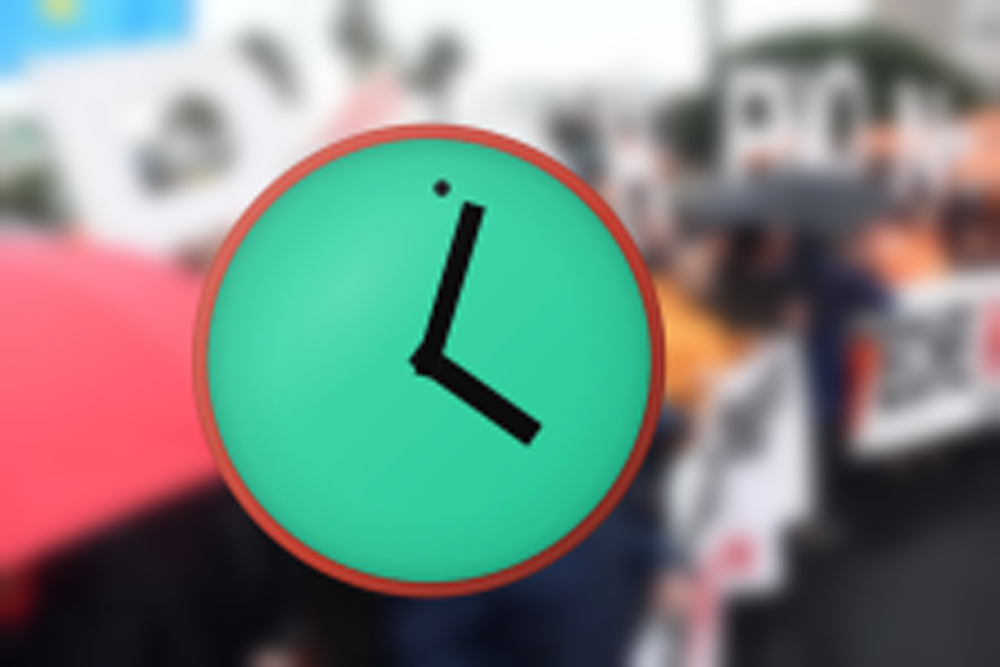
4:02
